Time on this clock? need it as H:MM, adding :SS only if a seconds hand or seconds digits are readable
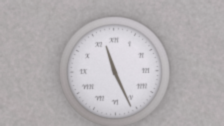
11:26
